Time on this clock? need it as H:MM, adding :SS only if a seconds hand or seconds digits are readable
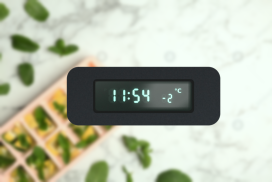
11:54
